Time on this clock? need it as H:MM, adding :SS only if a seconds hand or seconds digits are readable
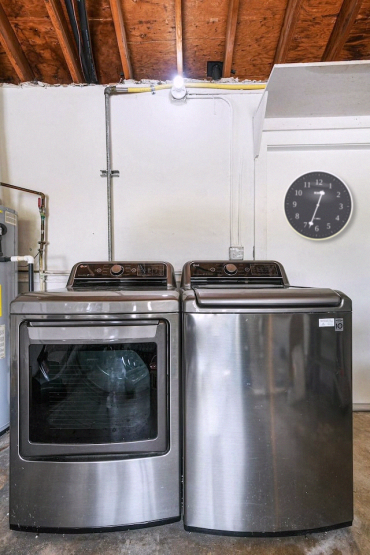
12:33
